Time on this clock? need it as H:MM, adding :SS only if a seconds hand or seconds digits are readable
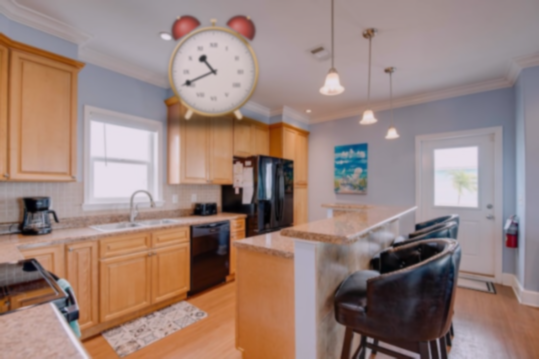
10:41
